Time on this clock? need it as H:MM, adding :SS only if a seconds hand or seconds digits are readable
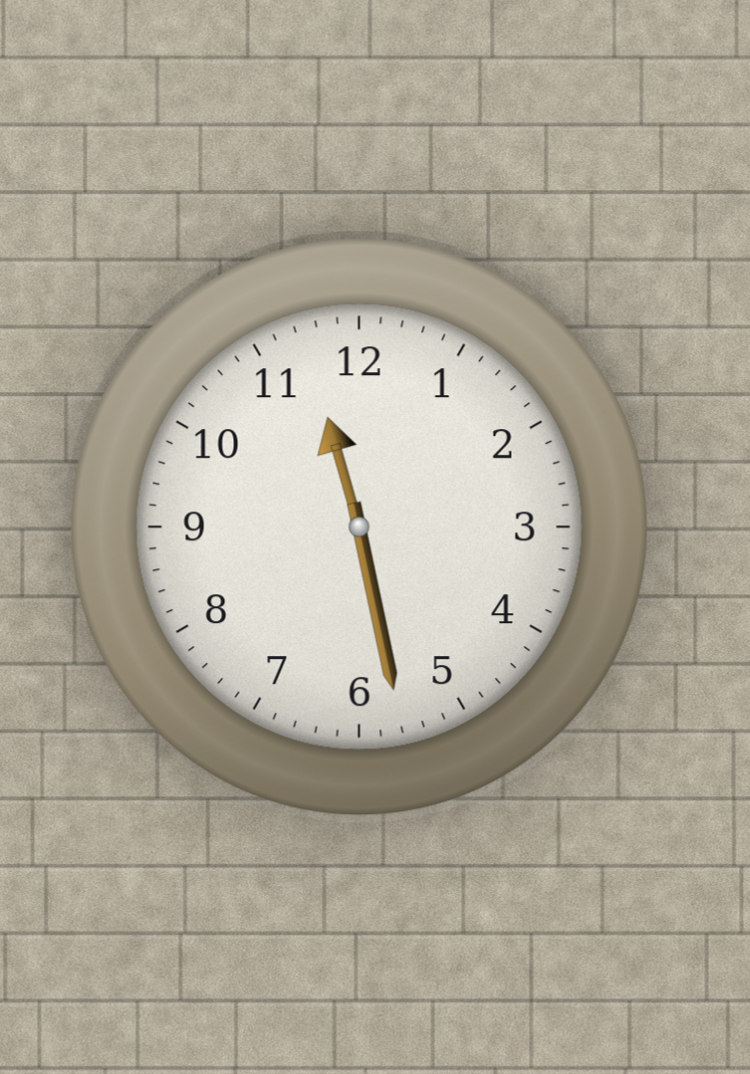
11:28
